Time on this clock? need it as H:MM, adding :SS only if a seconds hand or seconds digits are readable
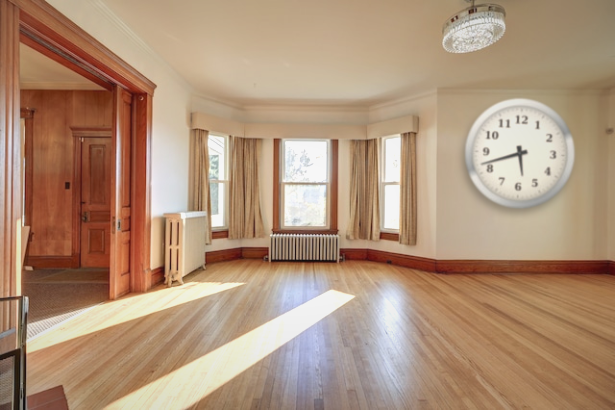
5:42
